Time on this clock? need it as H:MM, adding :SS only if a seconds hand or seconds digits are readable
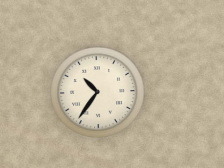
10:36
